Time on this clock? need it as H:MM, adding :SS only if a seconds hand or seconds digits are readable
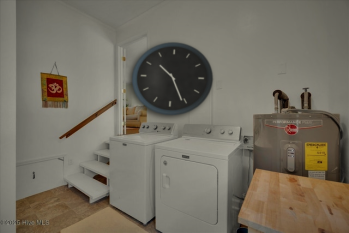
10:26
